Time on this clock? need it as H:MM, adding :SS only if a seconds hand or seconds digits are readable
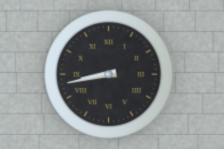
8:43
